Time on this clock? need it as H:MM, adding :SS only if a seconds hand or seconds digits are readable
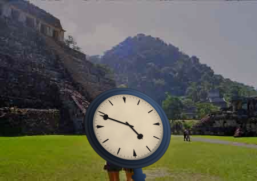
4:49
